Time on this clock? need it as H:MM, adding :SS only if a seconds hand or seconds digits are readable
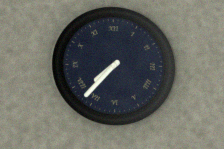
7:37
